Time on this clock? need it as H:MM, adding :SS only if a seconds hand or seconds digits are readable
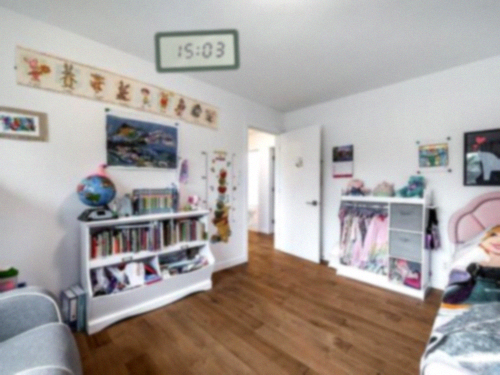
15:03
